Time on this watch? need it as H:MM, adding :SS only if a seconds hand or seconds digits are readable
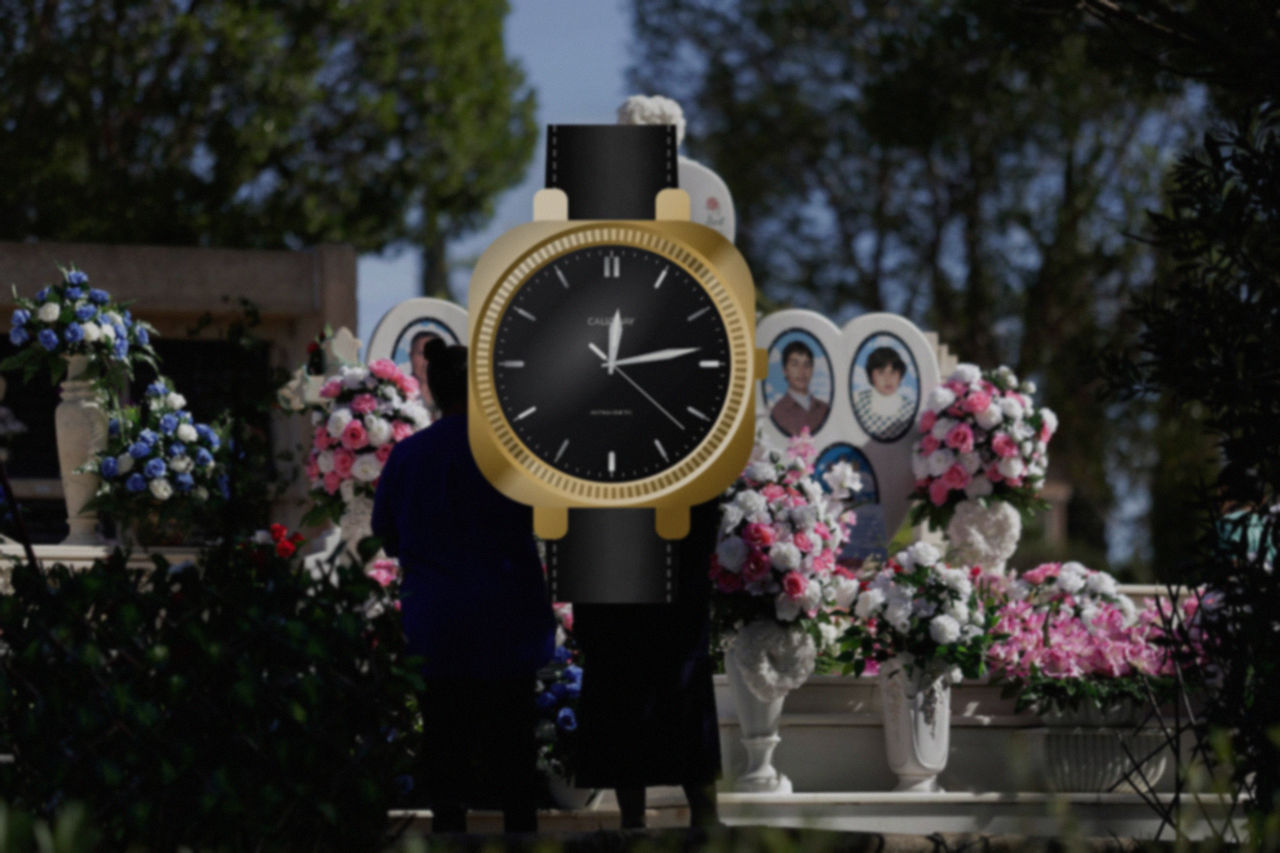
12:13:22
